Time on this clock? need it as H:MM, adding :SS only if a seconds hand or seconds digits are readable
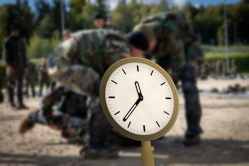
11:37
